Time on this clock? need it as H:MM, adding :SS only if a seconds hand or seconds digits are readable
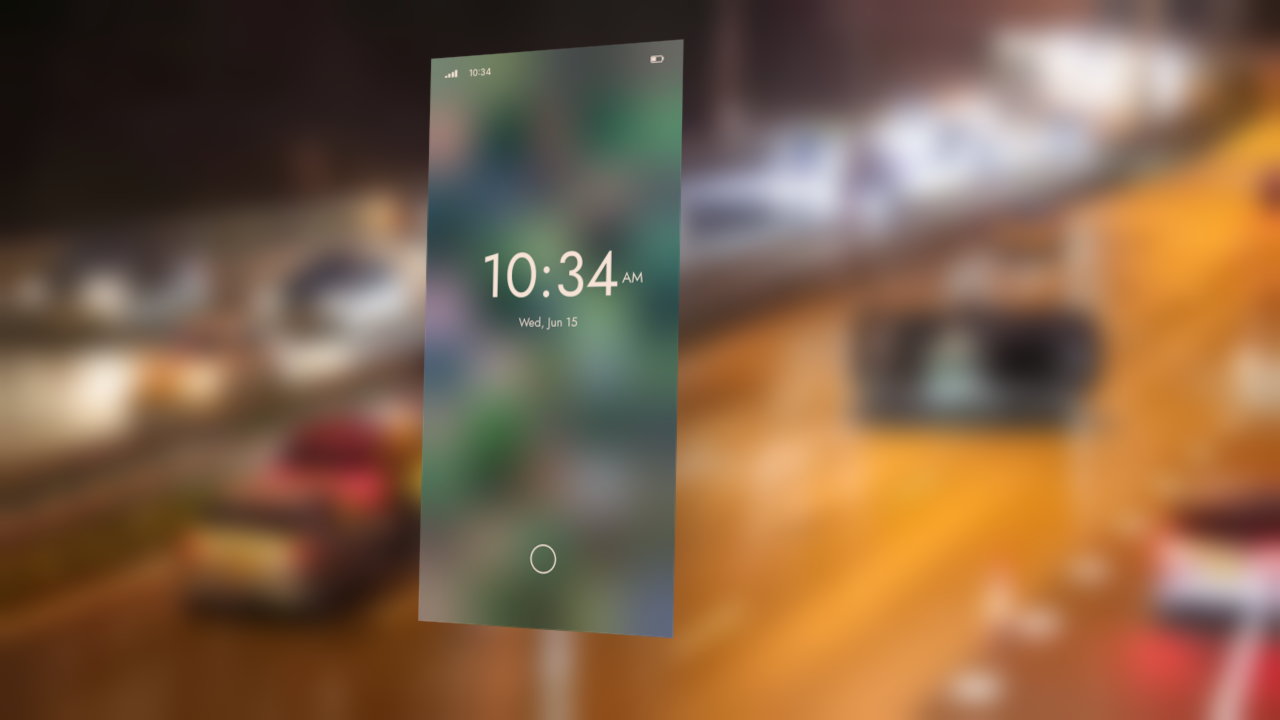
10:34
